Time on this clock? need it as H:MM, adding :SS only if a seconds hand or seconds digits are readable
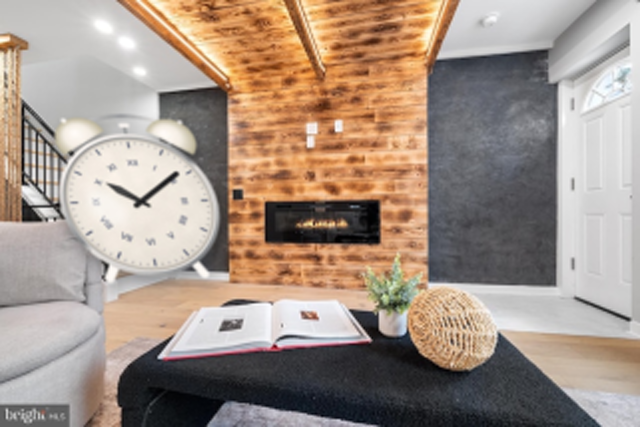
10:09
